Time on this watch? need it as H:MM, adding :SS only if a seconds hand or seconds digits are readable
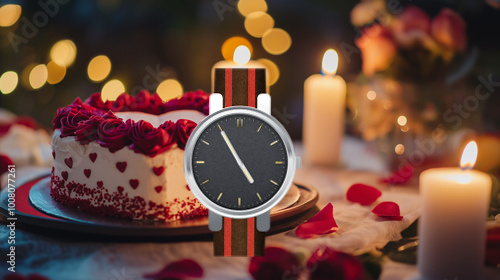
4:55
